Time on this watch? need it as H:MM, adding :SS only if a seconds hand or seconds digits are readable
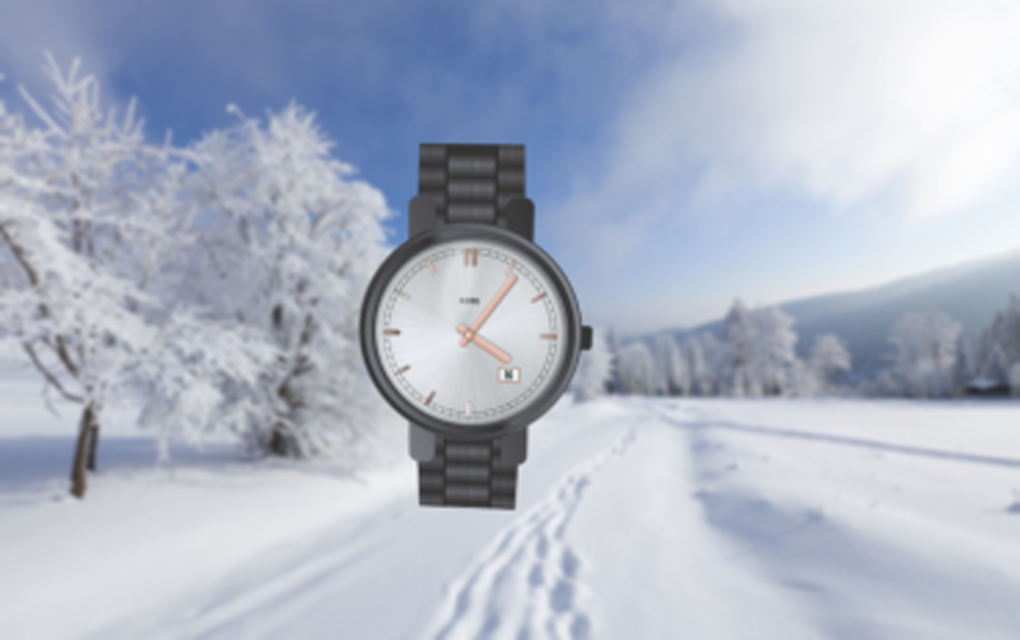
4:06
